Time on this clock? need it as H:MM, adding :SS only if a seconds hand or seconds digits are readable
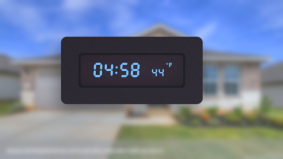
4:58
